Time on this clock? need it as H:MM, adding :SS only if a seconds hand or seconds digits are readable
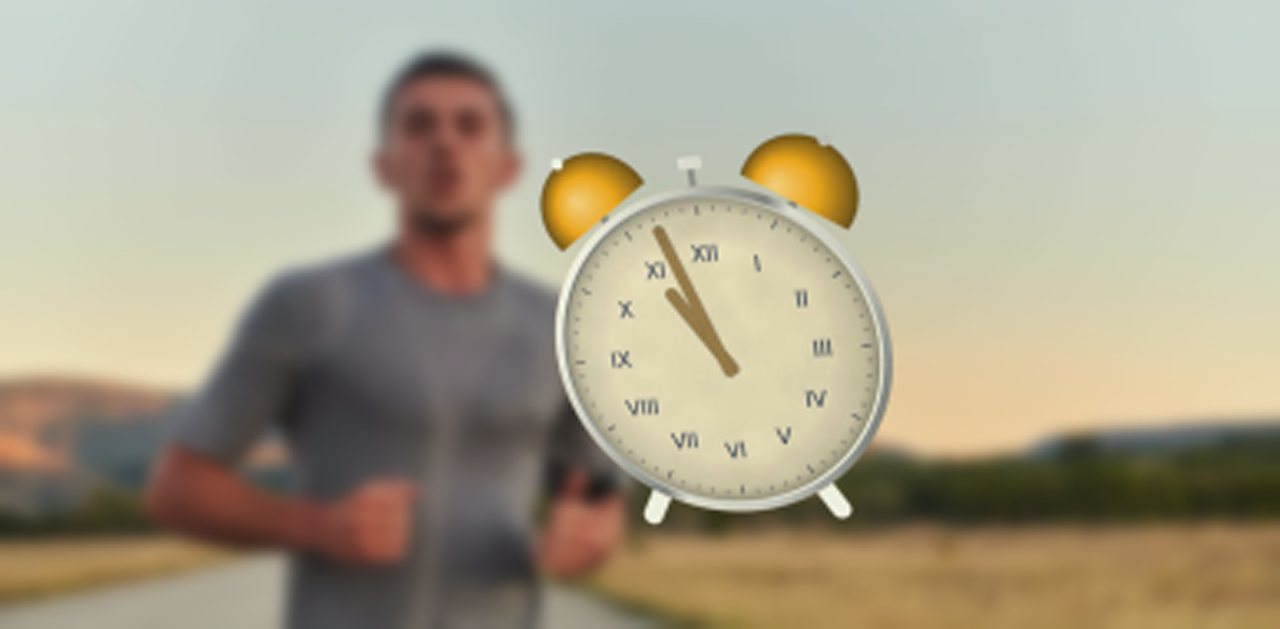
10:57
